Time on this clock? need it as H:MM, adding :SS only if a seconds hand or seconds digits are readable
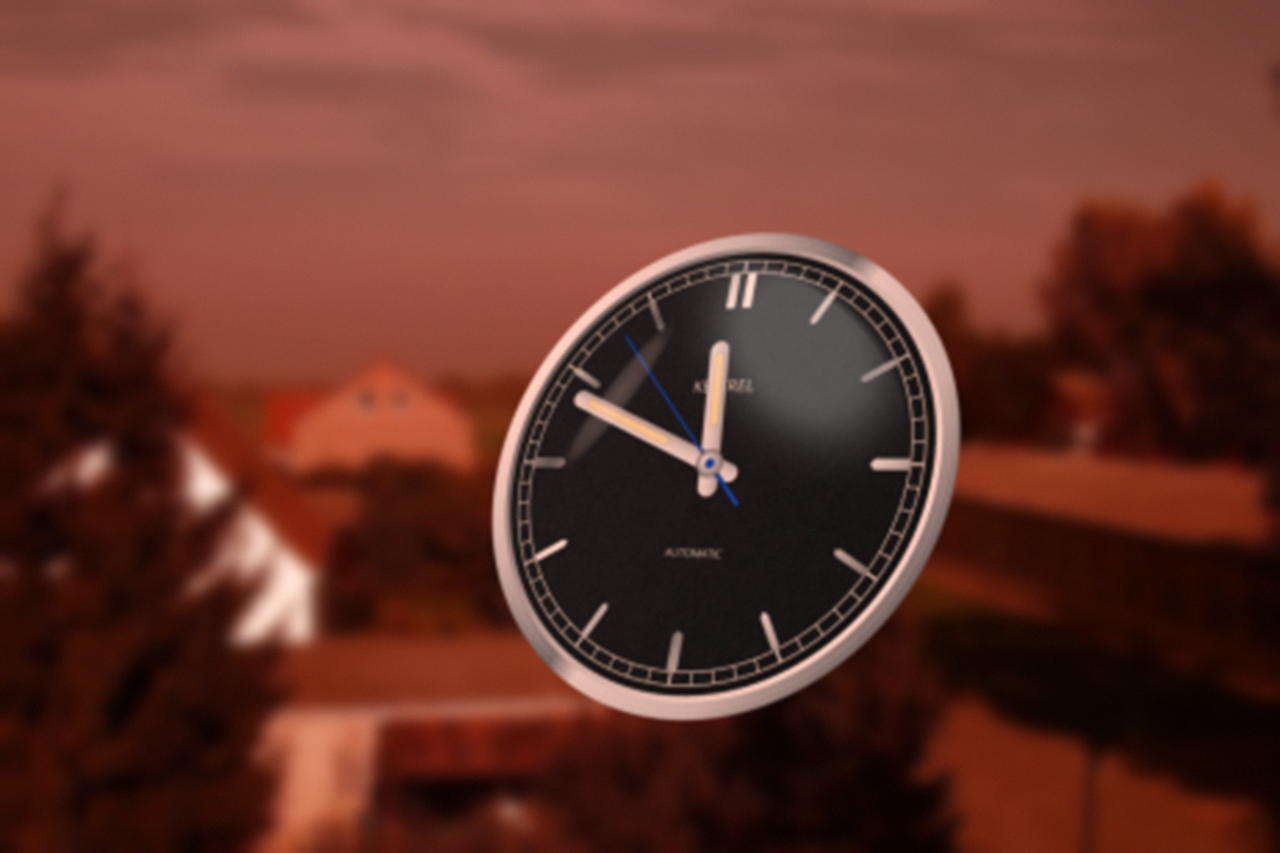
11:48:53
